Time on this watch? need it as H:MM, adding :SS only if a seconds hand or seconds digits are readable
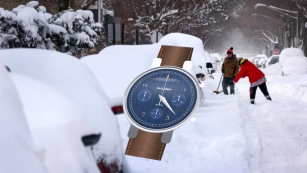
4:22
